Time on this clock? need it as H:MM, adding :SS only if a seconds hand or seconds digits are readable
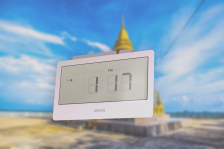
1:17
